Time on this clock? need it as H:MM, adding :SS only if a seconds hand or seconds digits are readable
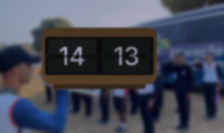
14:13
